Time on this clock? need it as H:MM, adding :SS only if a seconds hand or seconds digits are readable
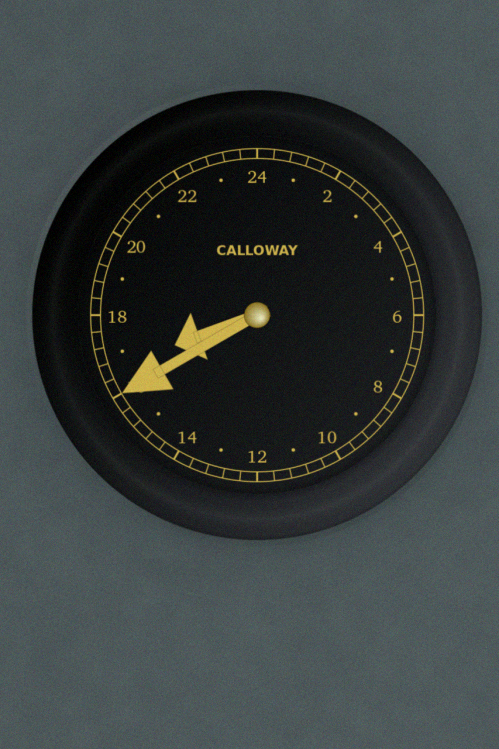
16:40
